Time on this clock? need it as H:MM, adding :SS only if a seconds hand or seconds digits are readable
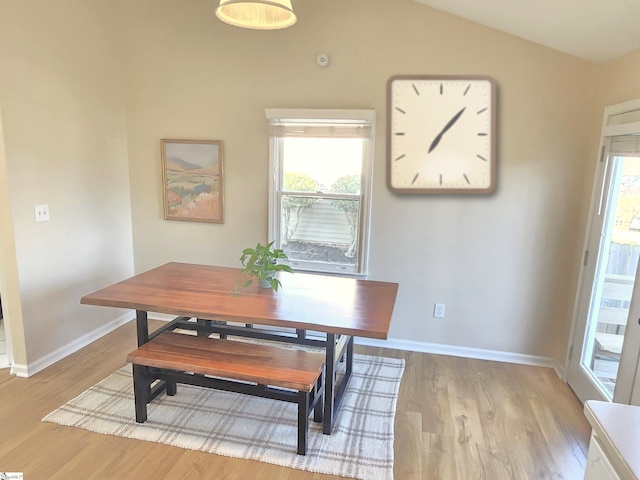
7:07
